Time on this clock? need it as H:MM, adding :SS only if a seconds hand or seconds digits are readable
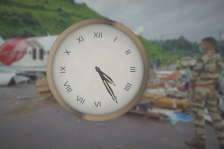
4:25
